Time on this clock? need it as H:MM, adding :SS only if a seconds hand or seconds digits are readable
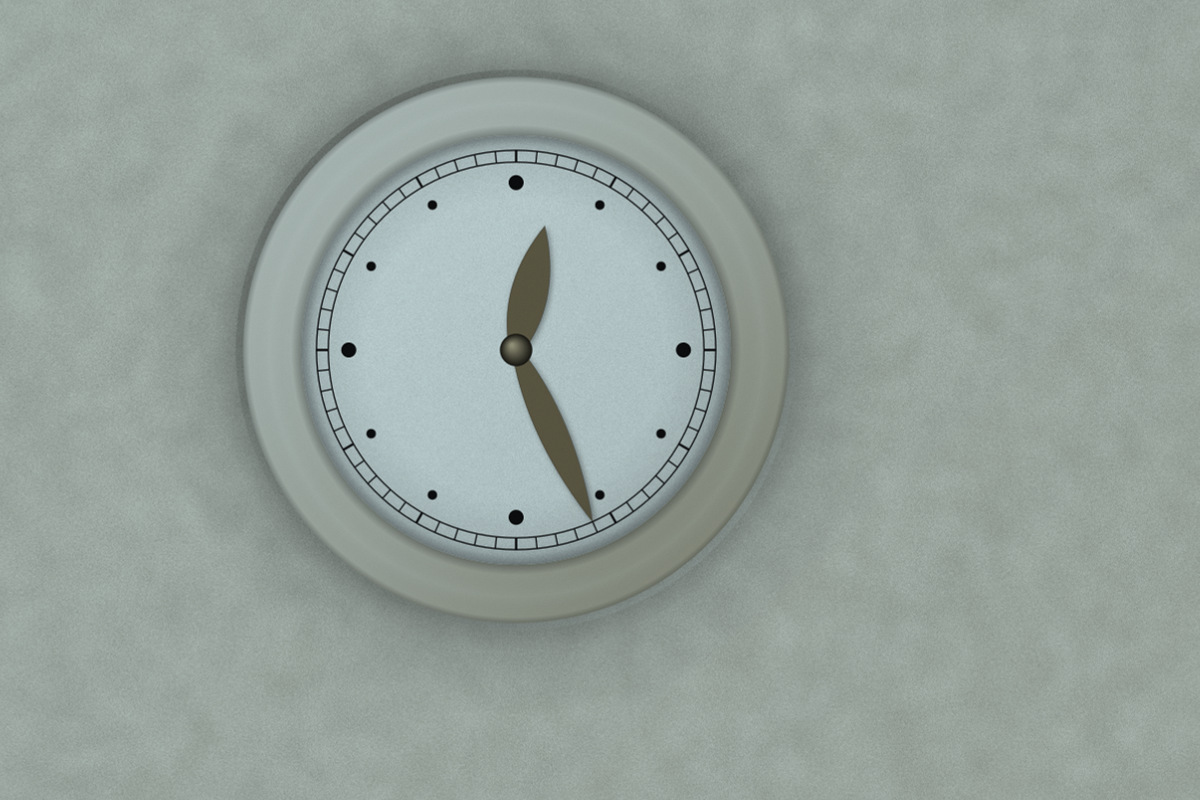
12:26
